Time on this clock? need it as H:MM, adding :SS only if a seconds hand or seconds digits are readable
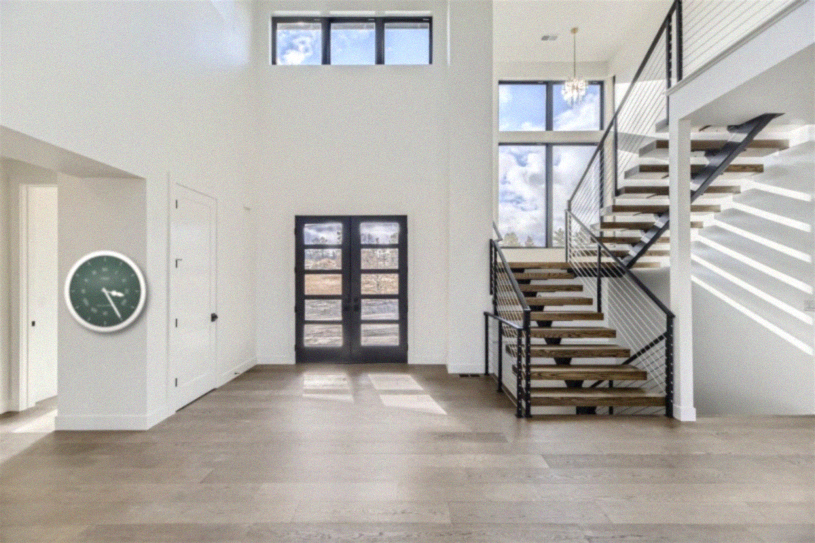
3:25
